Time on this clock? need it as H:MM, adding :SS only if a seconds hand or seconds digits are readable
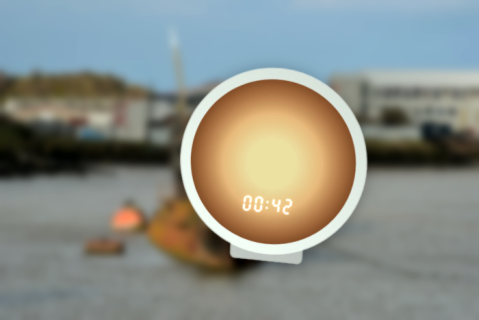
0:42
